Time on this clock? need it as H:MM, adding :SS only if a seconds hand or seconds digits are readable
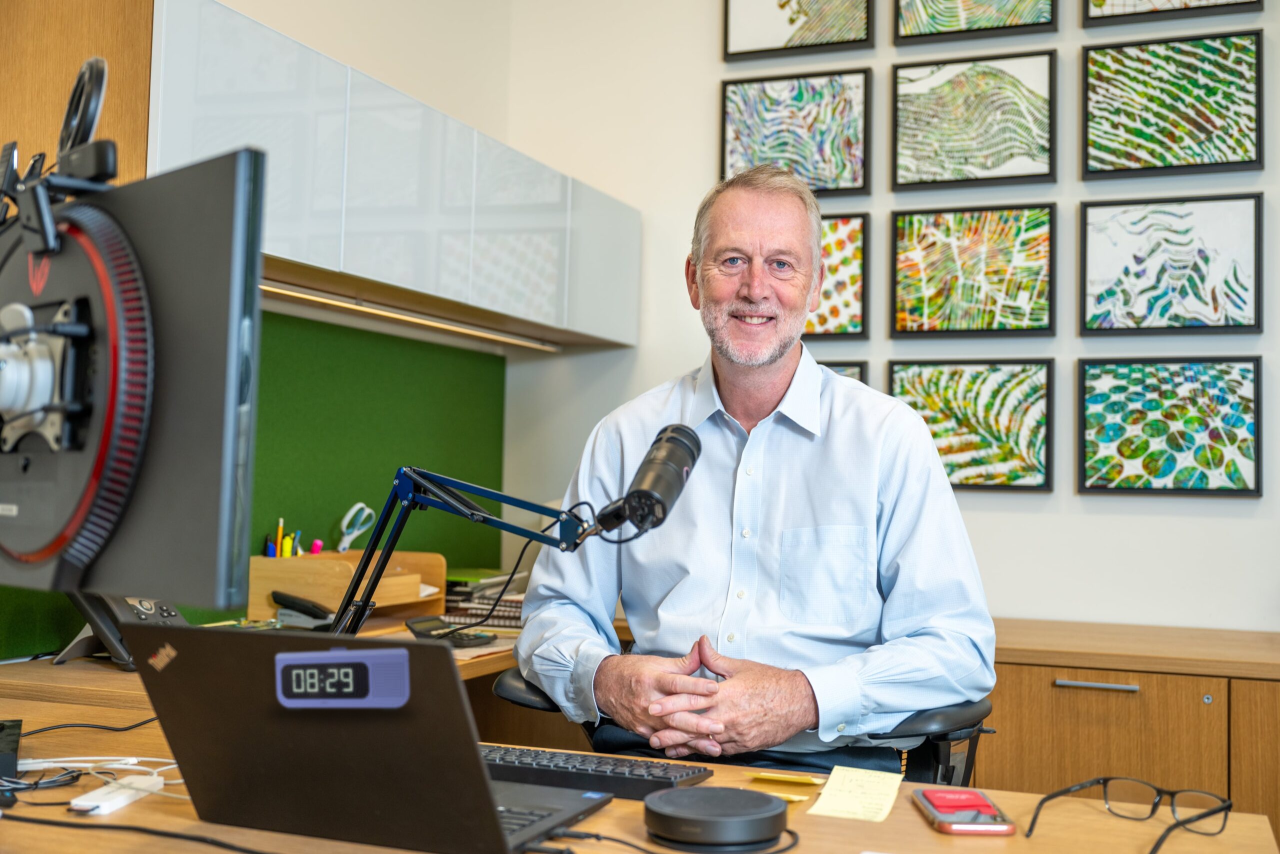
8:29
